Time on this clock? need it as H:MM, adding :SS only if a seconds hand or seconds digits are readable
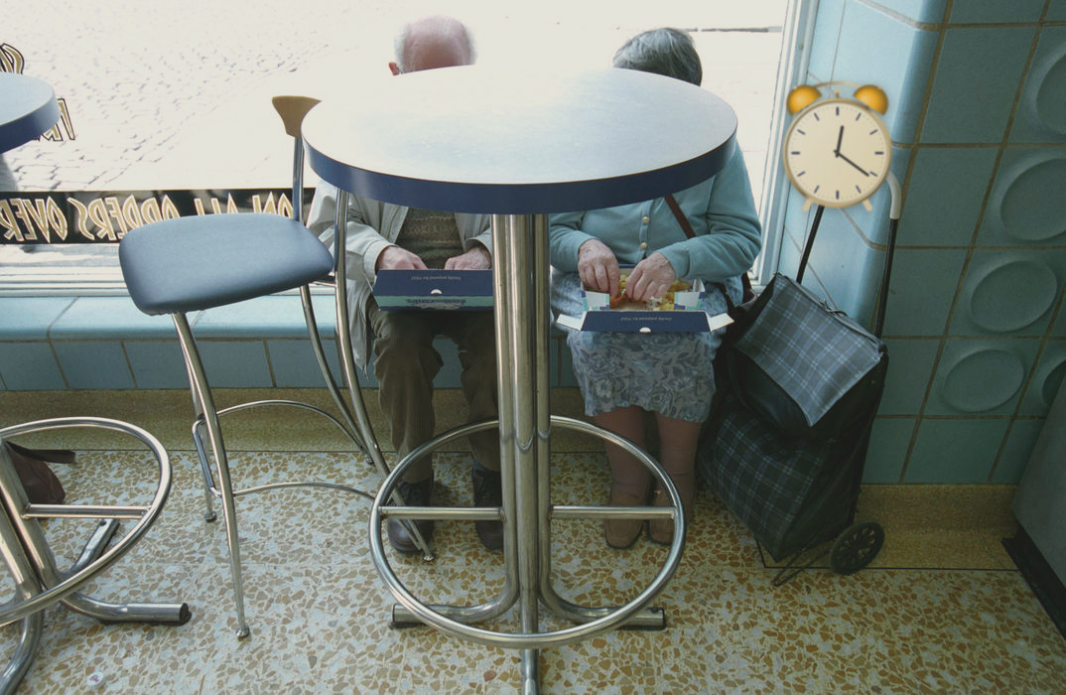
12:21
